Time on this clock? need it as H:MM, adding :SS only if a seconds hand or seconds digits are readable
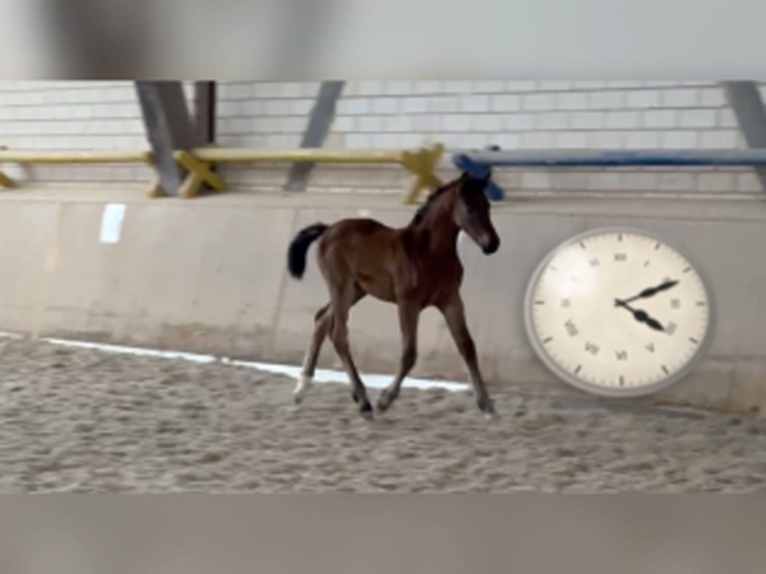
4:11
